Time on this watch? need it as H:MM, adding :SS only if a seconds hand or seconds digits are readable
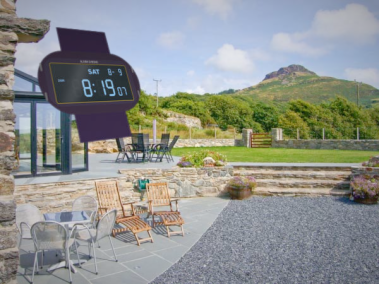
8:19
